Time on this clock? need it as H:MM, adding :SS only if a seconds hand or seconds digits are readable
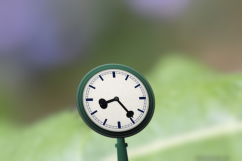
8:24
